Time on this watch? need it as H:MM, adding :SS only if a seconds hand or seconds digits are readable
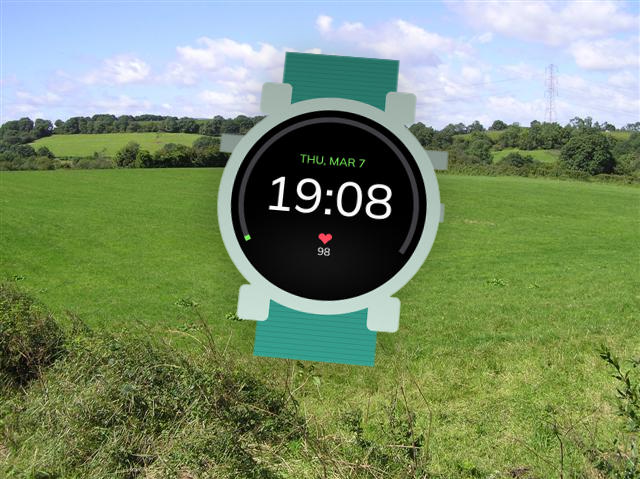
19:08
